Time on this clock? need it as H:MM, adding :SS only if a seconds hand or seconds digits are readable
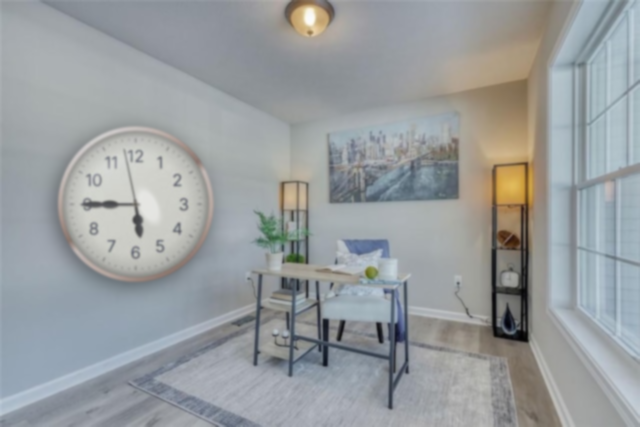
5:44:58
